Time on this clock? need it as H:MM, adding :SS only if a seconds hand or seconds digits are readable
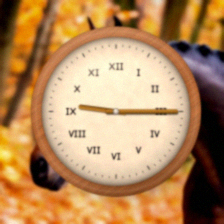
9:15
